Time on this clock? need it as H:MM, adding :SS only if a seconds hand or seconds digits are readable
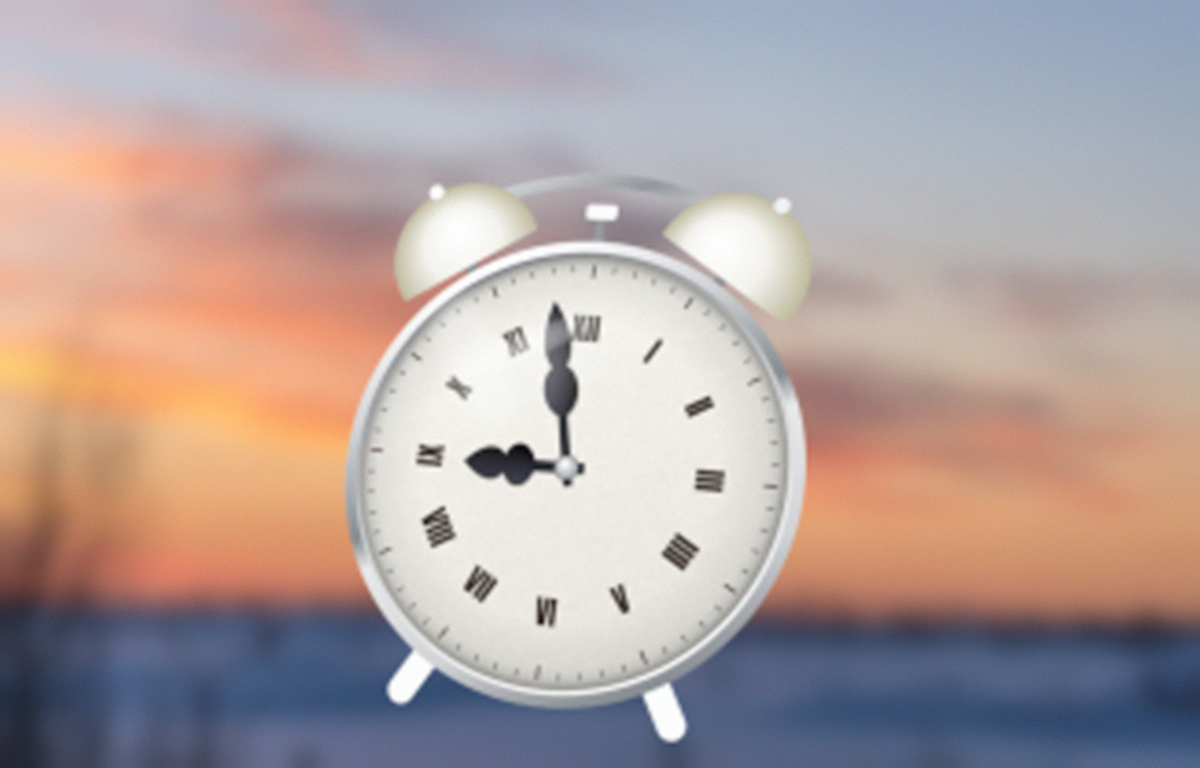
8:58
